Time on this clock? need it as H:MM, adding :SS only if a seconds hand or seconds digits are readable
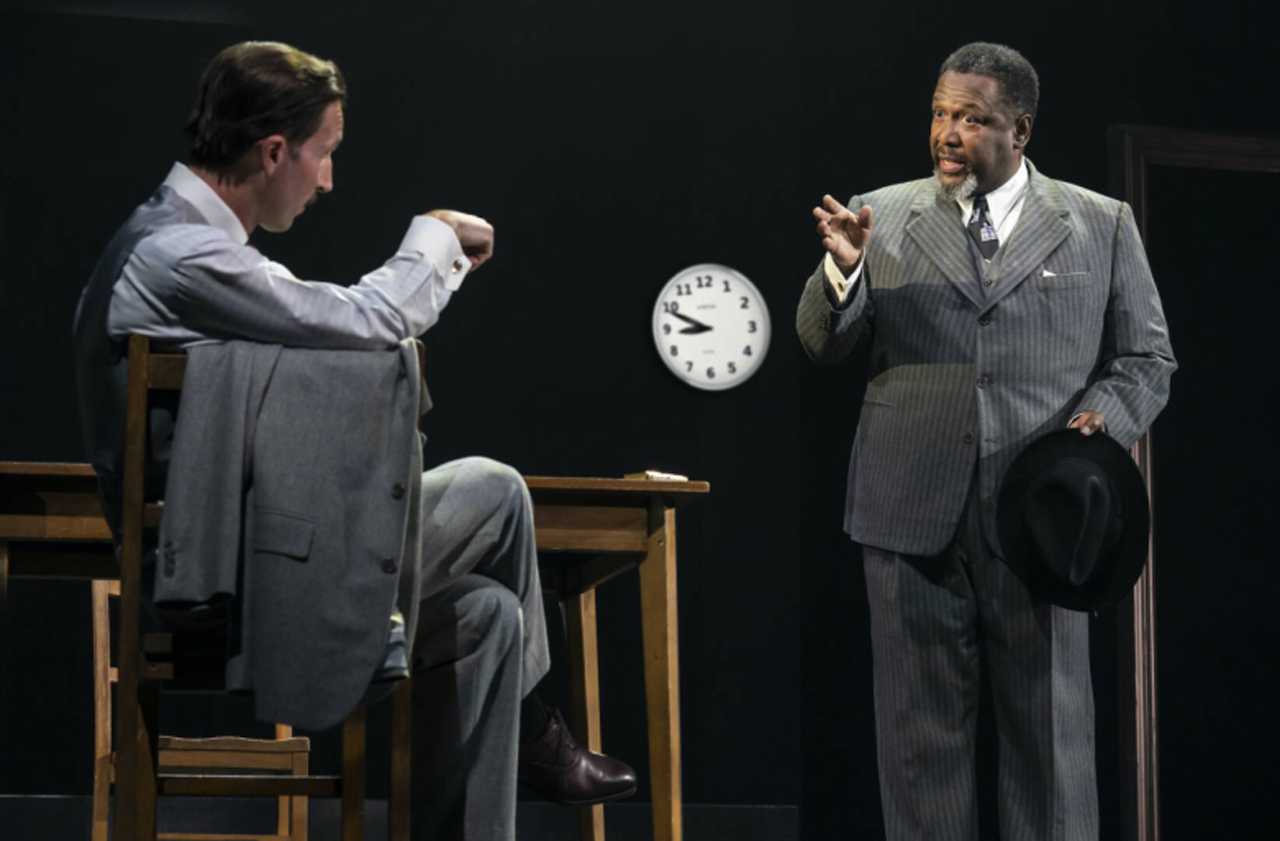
8:49
